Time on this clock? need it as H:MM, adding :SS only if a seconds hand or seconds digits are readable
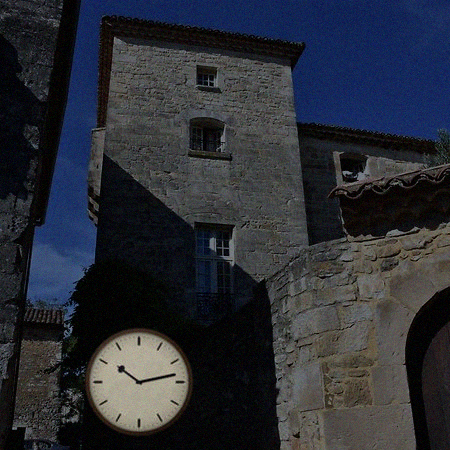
10:13
